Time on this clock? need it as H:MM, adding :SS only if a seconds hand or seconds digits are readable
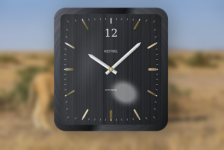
10:08
